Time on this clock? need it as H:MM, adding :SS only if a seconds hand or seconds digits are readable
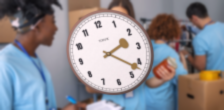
2:22
